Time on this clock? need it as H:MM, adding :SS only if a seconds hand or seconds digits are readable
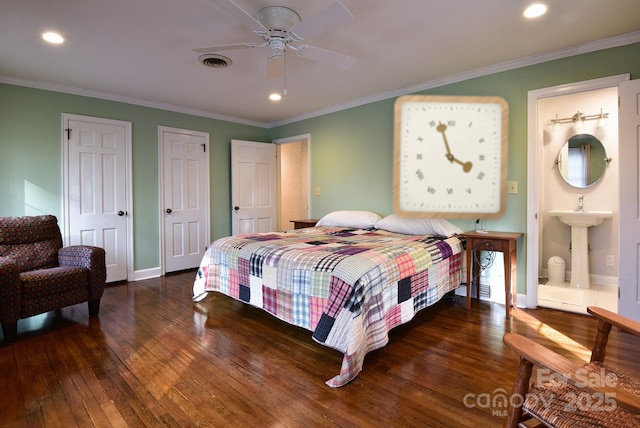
3:57
